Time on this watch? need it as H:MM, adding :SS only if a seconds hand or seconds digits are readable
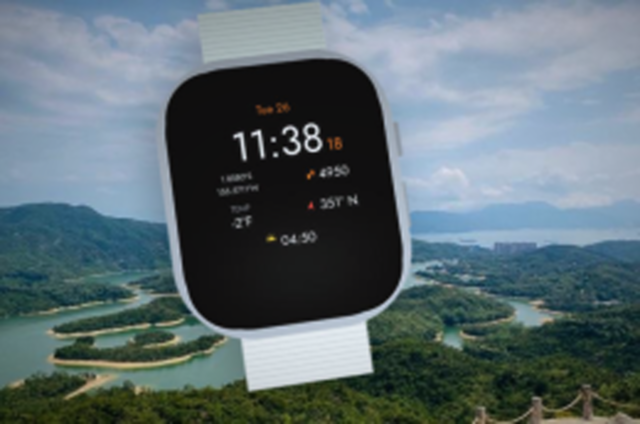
11:38
